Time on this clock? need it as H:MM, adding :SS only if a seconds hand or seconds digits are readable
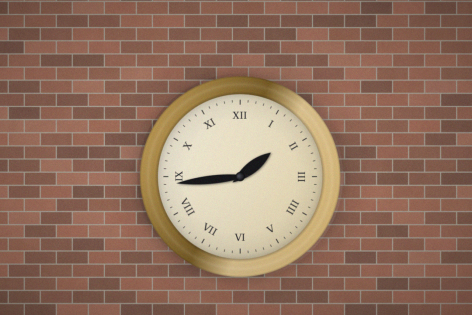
1:44
